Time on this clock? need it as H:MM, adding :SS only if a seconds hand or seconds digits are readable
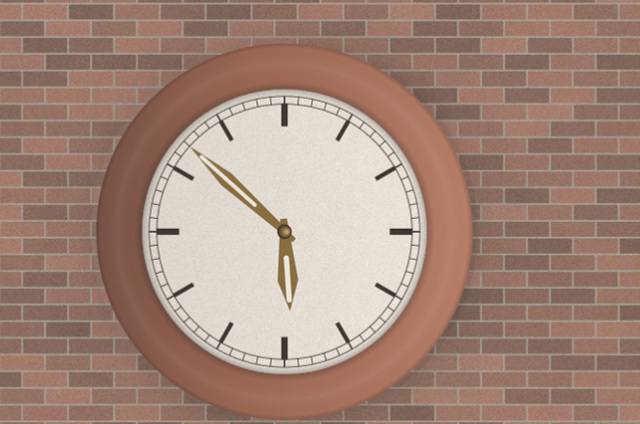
5:52
